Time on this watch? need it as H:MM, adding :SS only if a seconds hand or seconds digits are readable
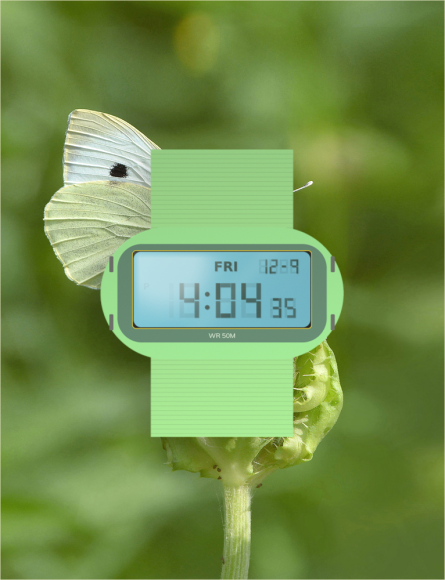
4:04:35
